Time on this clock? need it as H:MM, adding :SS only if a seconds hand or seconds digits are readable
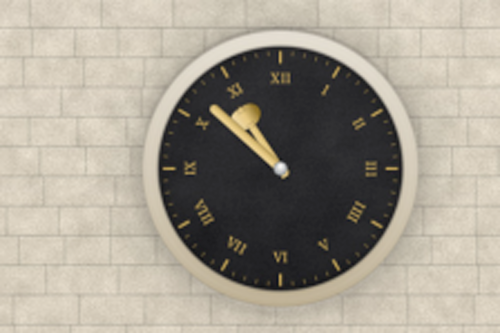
10:52
